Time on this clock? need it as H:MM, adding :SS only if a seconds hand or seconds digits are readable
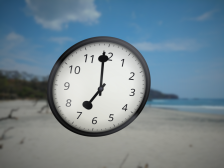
6:59
